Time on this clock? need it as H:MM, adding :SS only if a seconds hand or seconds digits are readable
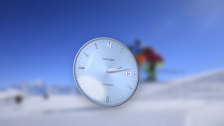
2:13
